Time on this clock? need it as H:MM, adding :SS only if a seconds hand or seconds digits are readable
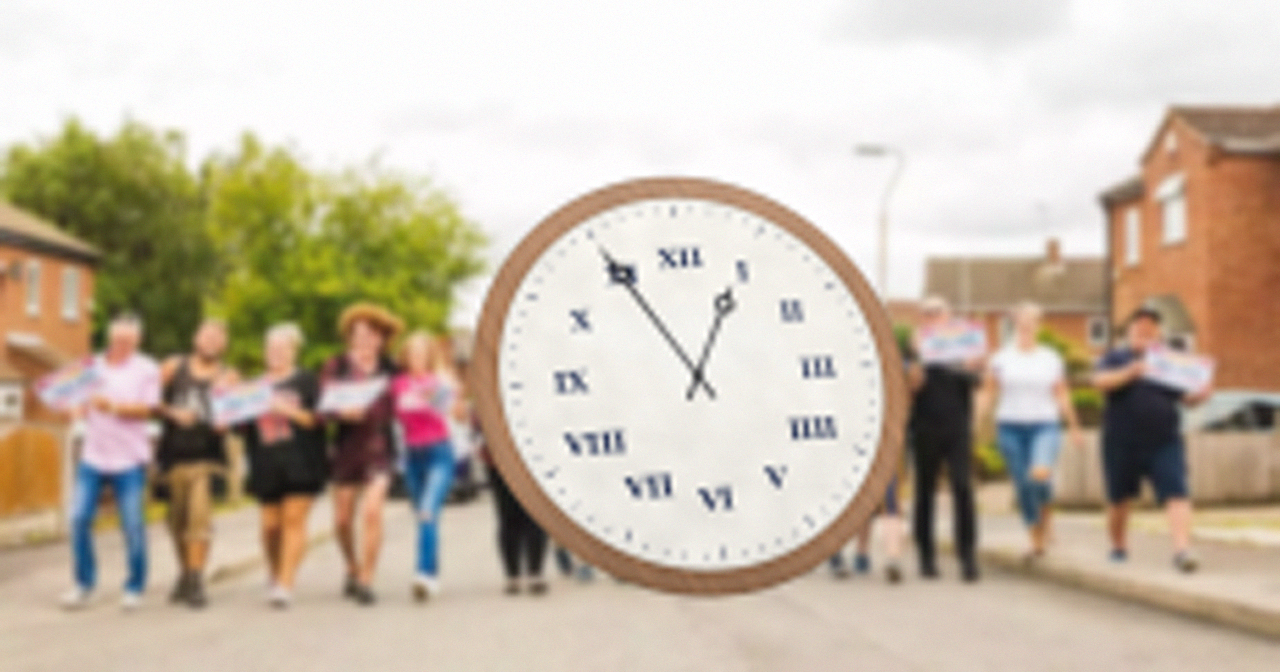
12:55
